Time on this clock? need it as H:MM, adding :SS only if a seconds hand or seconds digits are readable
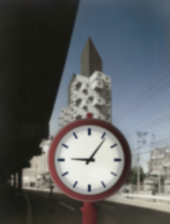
9:06
